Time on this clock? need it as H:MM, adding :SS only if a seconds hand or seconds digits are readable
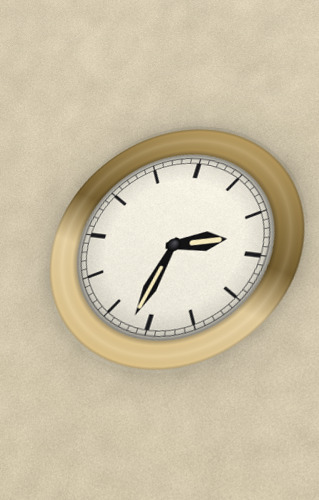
2:32
